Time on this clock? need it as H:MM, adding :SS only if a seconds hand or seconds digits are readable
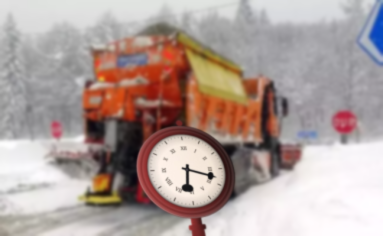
6:18
